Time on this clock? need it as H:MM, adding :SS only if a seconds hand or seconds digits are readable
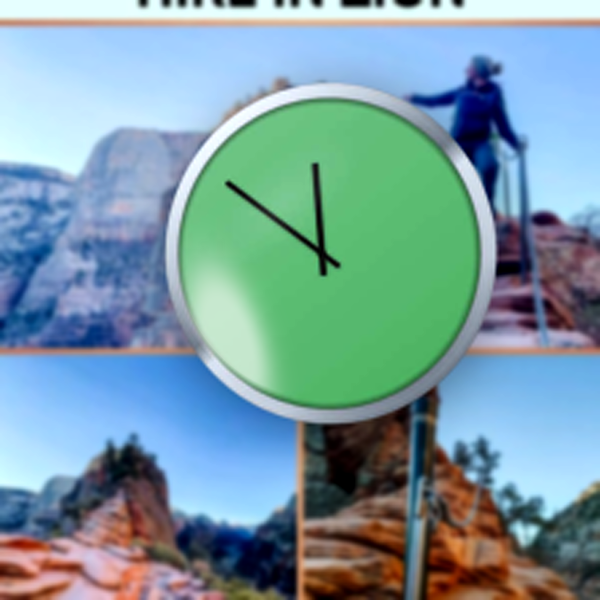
11:51
